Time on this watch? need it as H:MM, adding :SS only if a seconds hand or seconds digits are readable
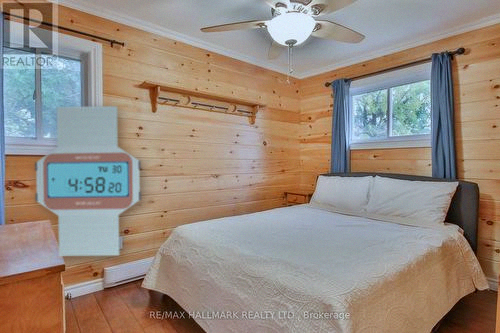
4:58:20
